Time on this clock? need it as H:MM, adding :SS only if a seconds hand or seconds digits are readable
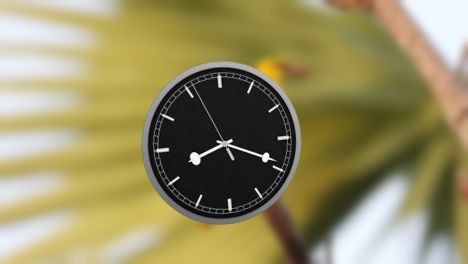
8:18:56
